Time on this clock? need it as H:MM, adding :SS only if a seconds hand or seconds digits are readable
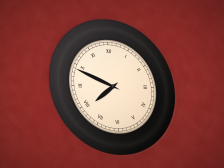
7:49
